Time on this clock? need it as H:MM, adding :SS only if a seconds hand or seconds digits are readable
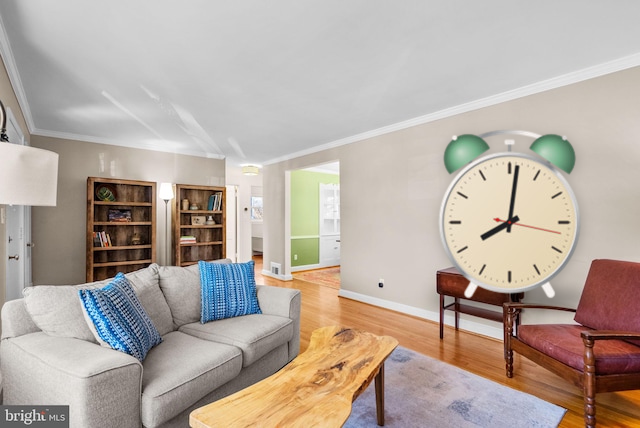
8:01:17
